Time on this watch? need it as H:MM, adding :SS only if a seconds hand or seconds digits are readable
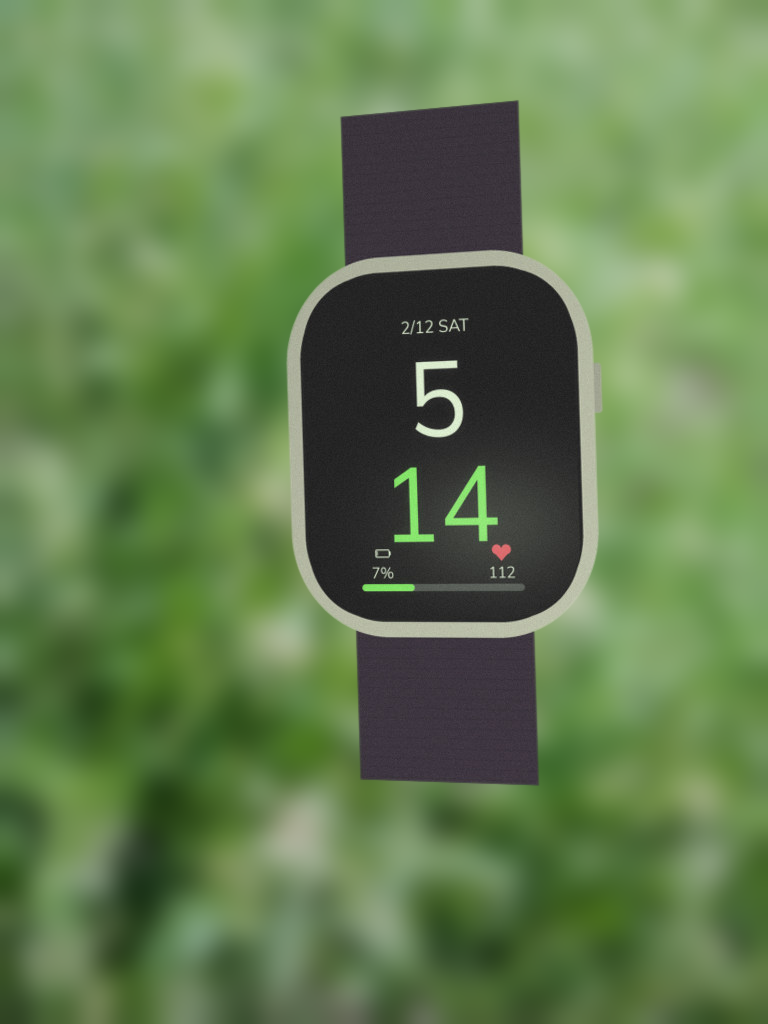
5:14
